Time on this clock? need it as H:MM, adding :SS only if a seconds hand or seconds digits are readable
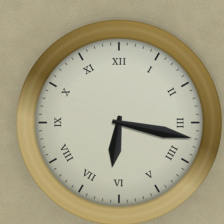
6:17
